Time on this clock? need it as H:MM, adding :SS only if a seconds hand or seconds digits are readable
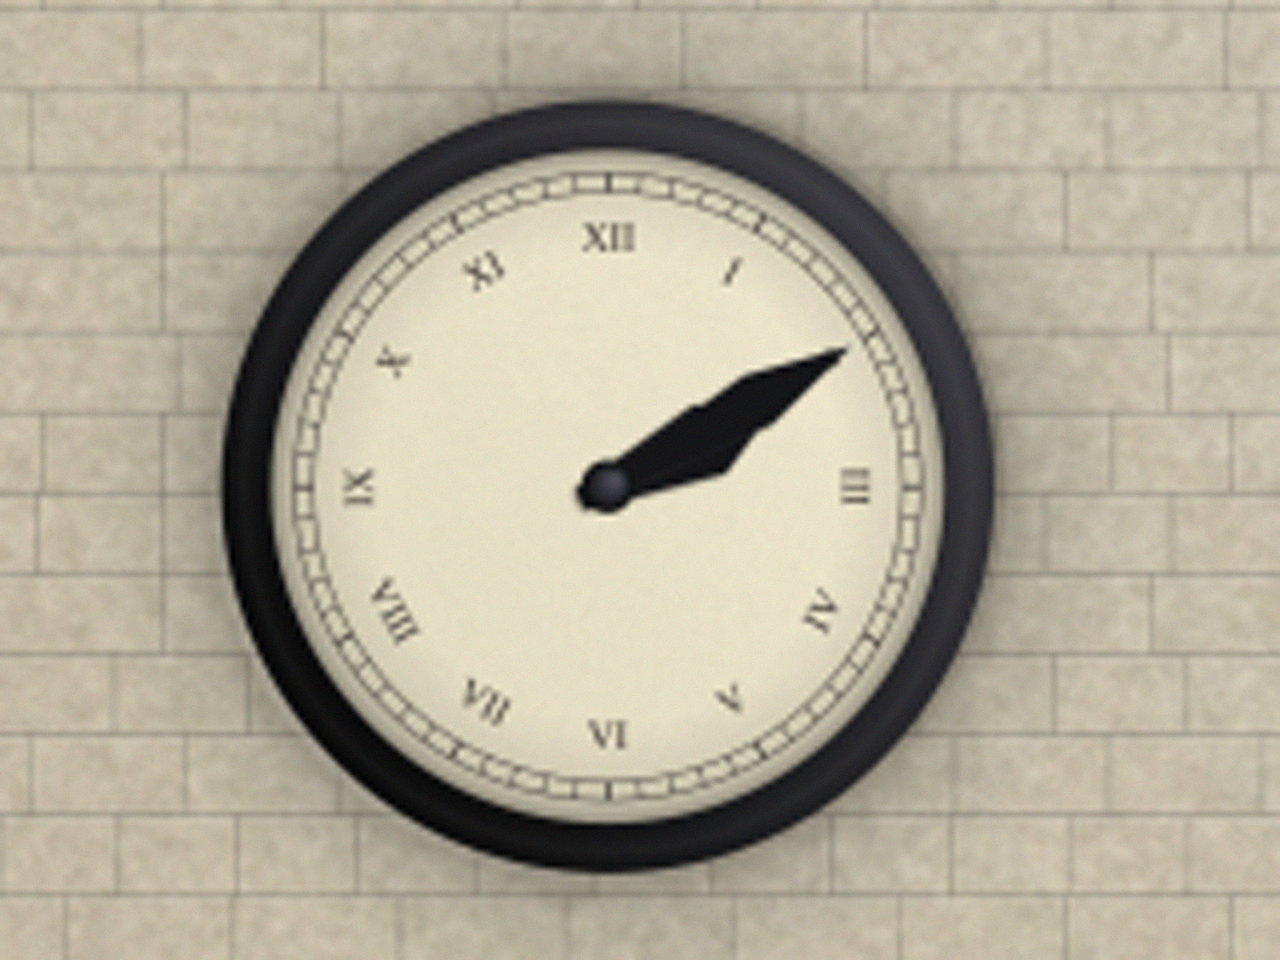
2:10
